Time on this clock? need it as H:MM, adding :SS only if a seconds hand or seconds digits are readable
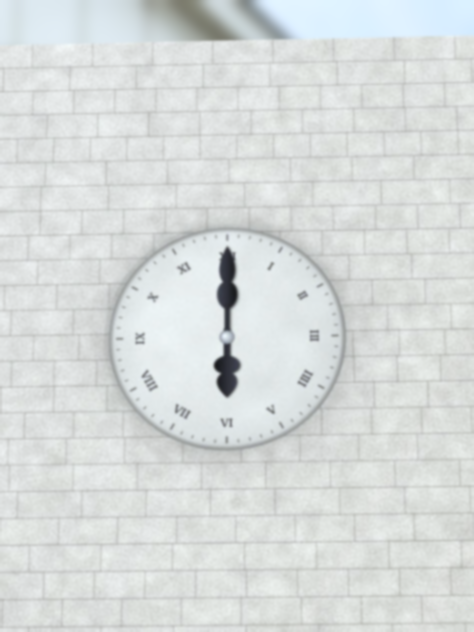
6:00
